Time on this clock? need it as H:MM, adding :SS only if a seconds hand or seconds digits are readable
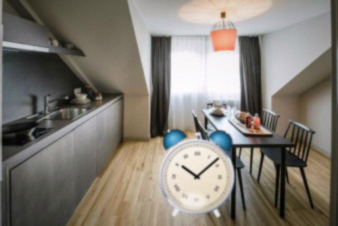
10:08
